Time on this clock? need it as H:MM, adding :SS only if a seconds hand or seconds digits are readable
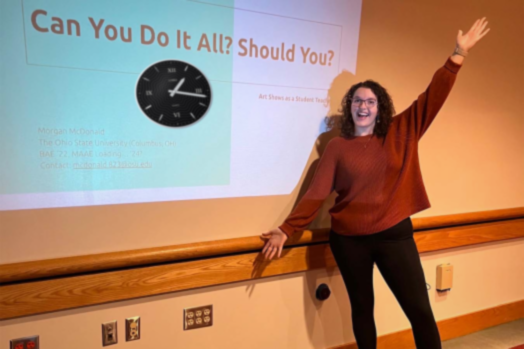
1:17
